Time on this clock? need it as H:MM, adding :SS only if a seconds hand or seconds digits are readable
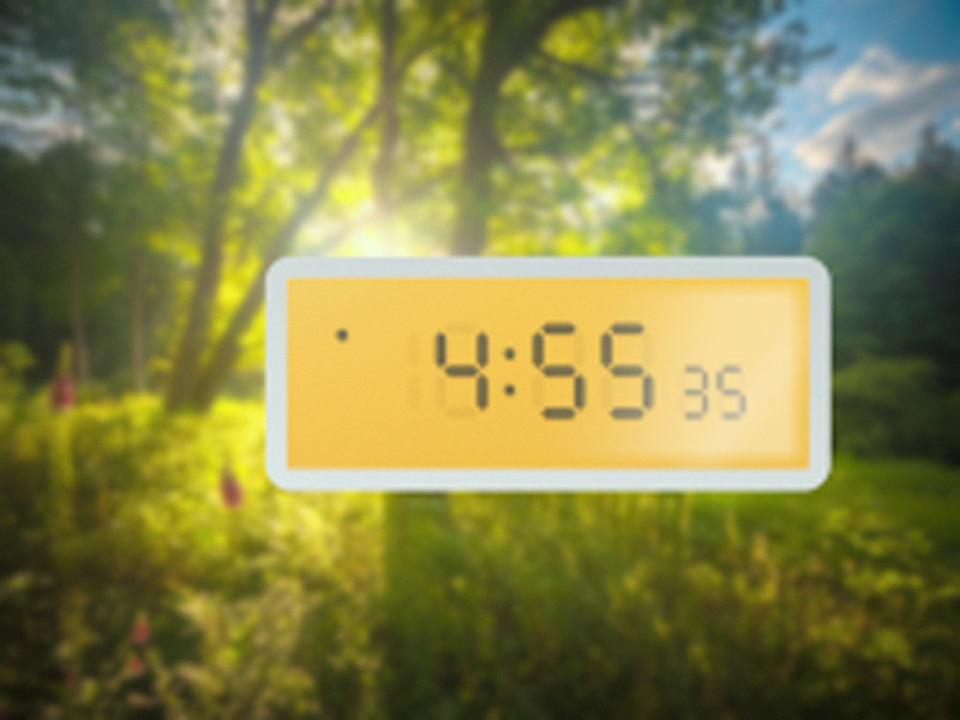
4:55:35
